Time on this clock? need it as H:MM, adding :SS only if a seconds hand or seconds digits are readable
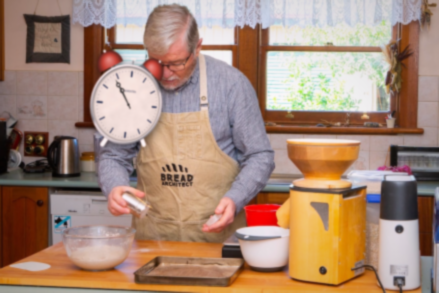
10:54
